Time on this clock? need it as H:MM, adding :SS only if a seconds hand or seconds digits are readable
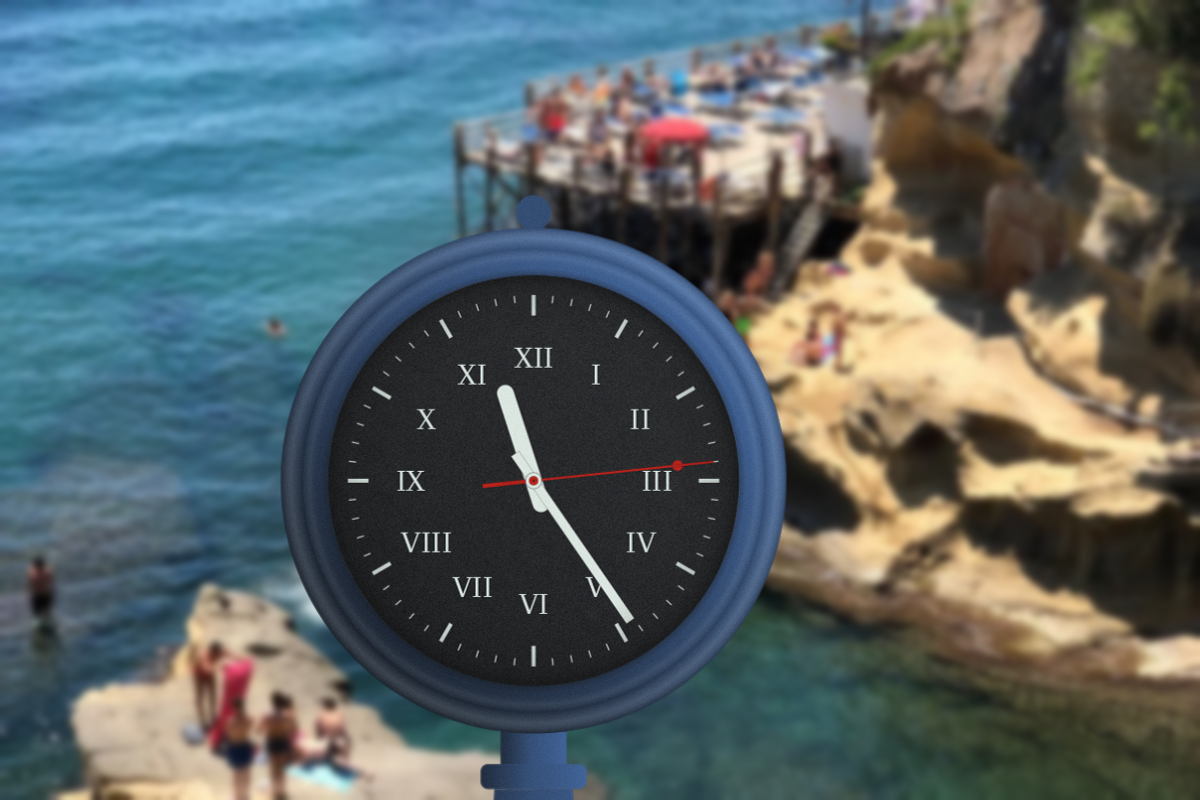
11:24:14
